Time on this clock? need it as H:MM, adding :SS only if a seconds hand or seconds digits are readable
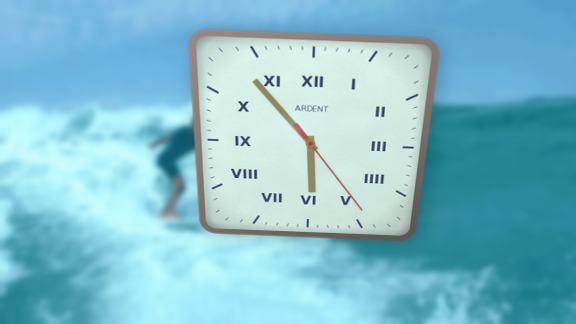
5:53:24
